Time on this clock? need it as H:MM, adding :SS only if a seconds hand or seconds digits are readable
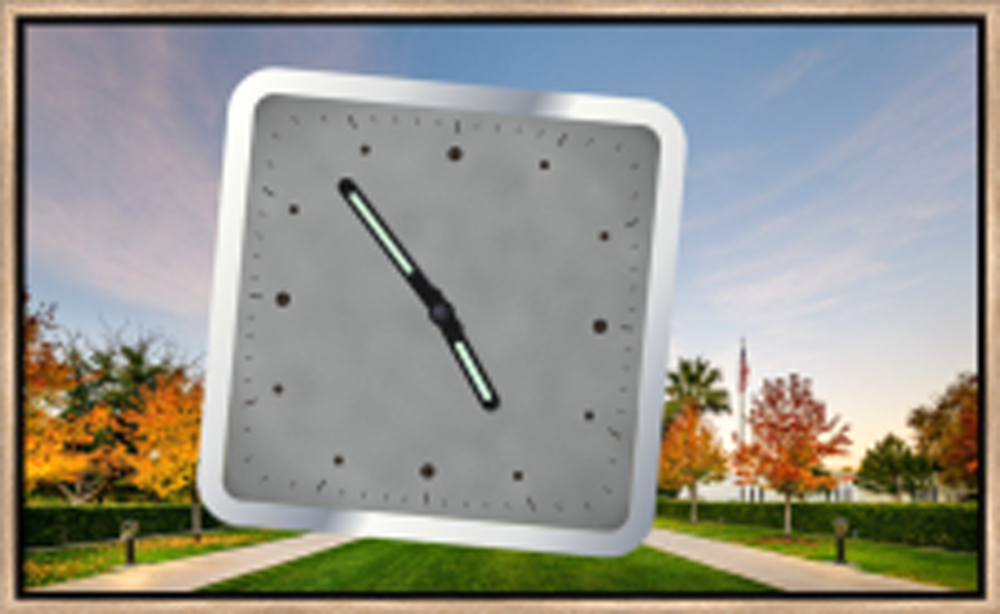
4:53
